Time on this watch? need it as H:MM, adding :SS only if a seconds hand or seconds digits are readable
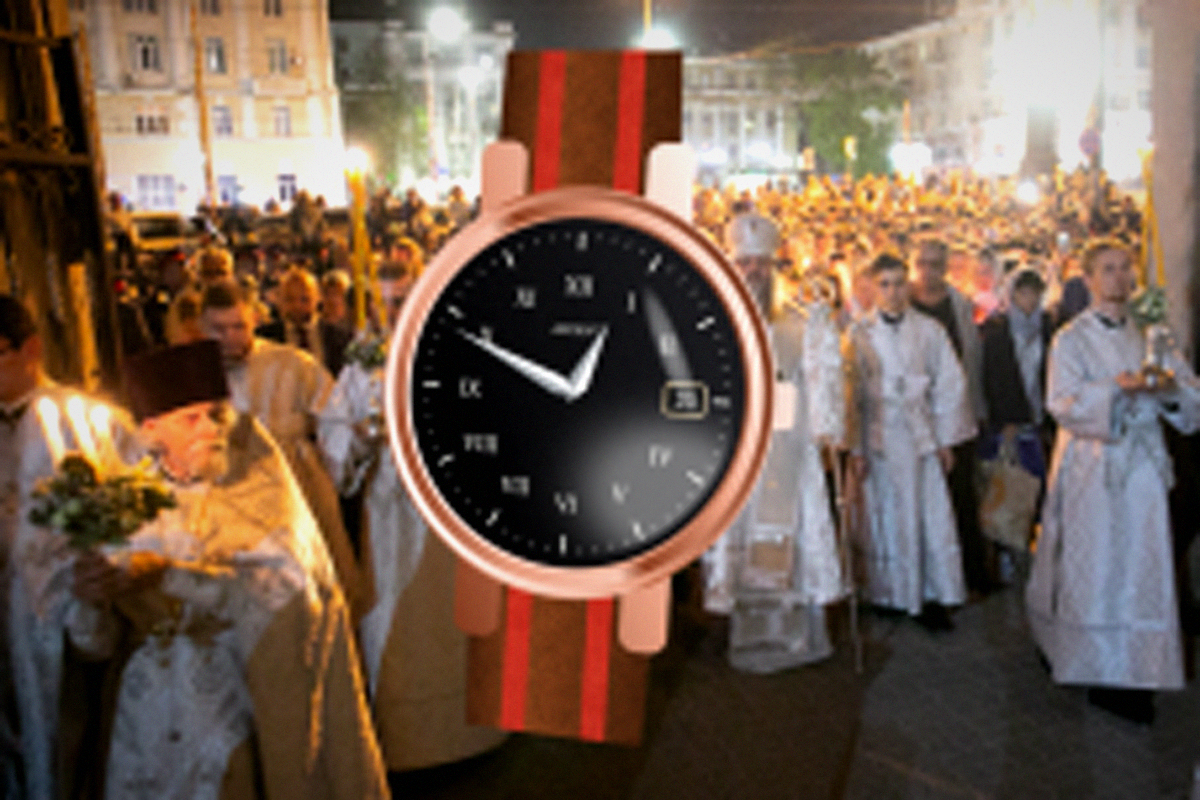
12:49
